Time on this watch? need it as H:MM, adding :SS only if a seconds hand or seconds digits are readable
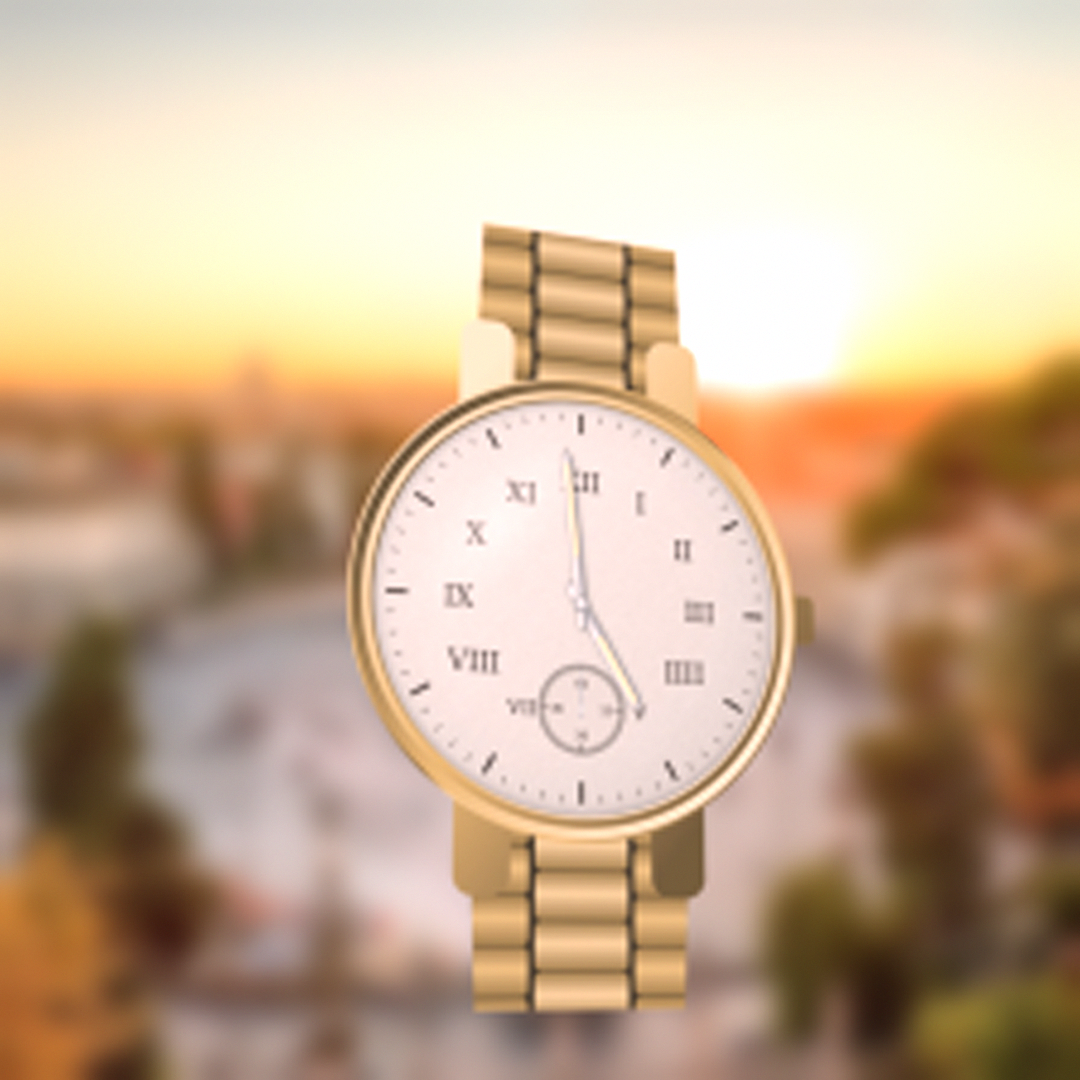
4:59
